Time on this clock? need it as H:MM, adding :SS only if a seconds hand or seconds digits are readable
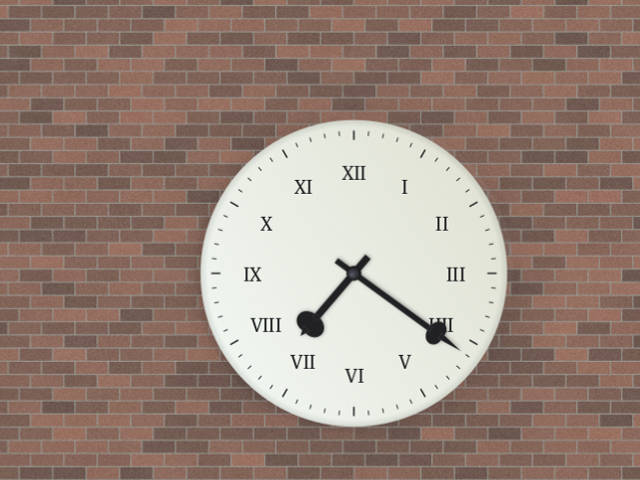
7:21
